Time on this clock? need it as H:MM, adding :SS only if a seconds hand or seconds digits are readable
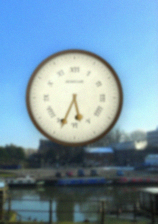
5:34
